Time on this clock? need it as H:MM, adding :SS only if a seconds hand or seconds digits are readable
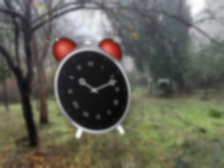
10:12
